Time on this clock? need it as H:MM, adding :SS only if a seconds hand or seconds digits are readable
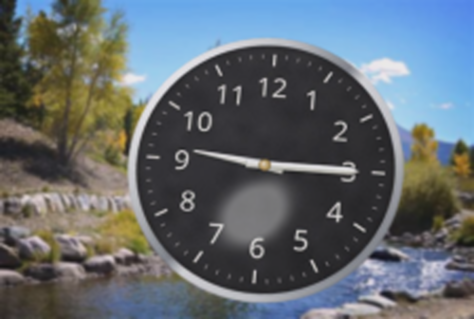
9:15
